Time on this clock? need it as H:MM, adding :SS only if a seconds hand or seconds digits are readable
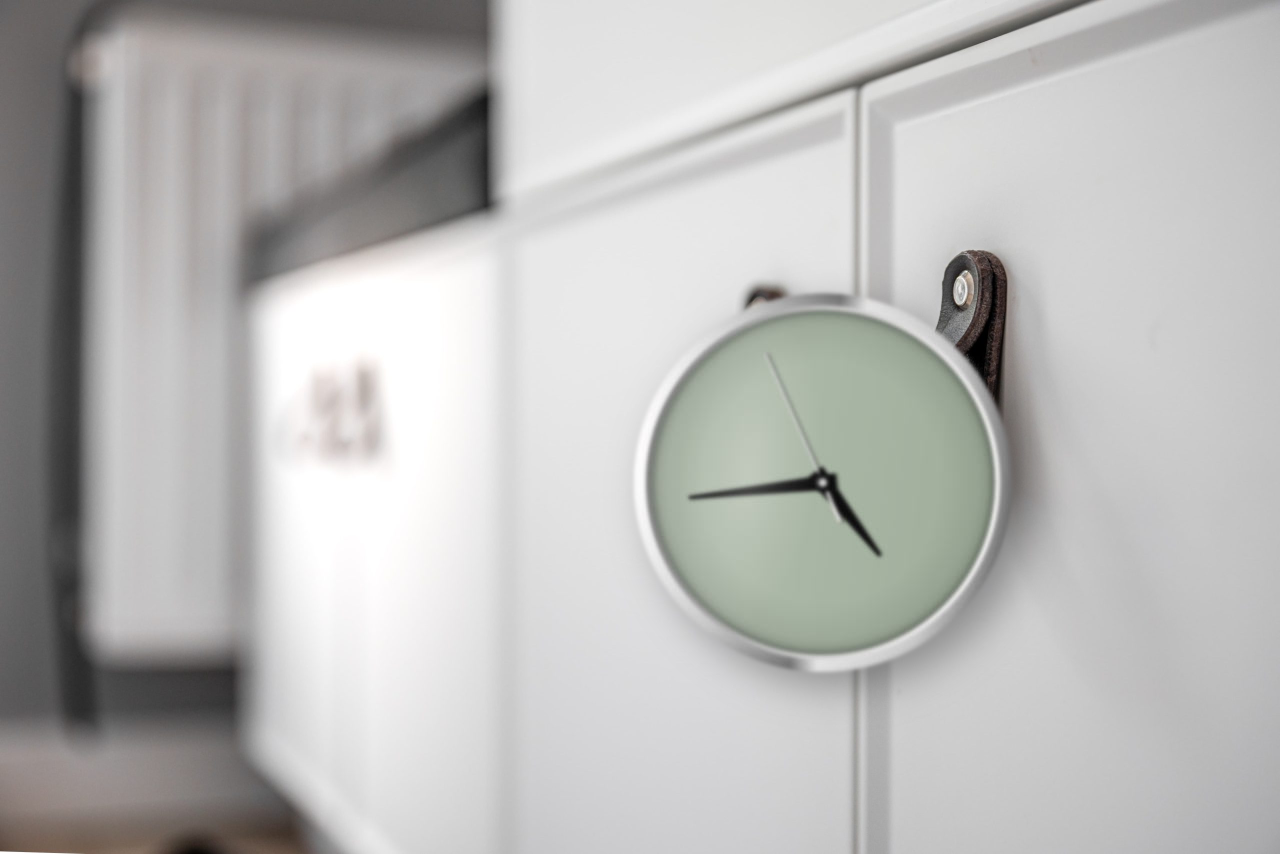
4:43:56
